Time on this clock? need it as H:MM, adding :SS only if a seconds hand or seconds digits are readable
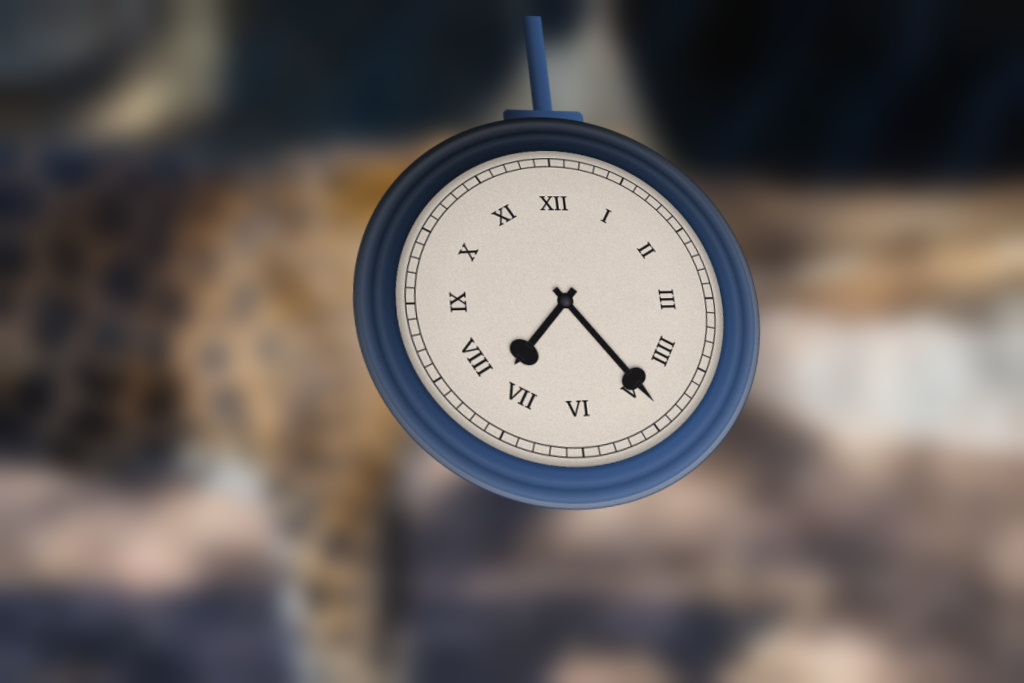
7:24
